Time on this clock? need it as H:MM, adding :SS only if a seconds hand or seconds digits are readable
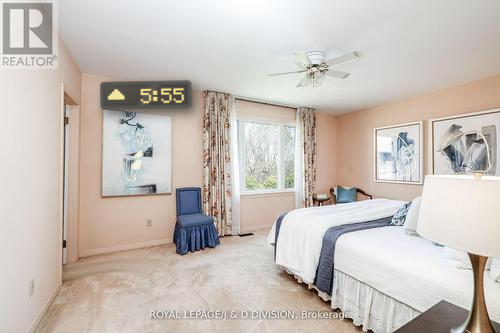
5:55
